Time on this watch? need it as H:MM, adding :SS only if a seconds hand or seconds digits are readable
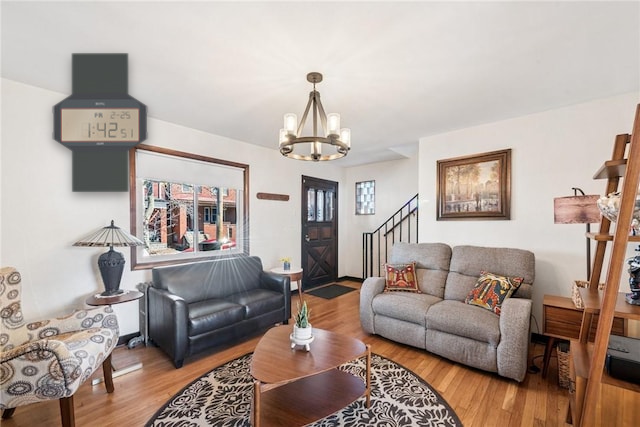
1:42
